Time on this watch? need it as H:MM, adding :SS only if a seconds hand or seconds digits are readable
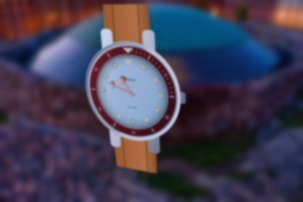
10:48
